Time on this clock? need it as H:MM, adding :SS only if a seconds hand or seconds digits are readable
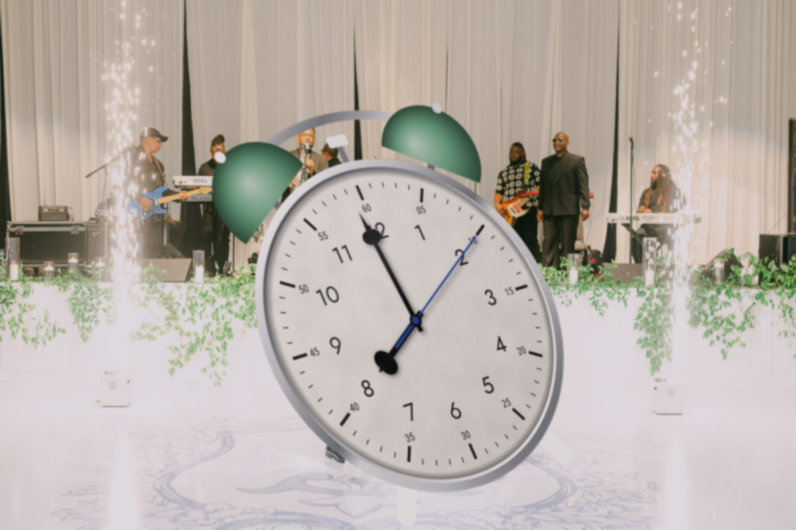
7:59:10
